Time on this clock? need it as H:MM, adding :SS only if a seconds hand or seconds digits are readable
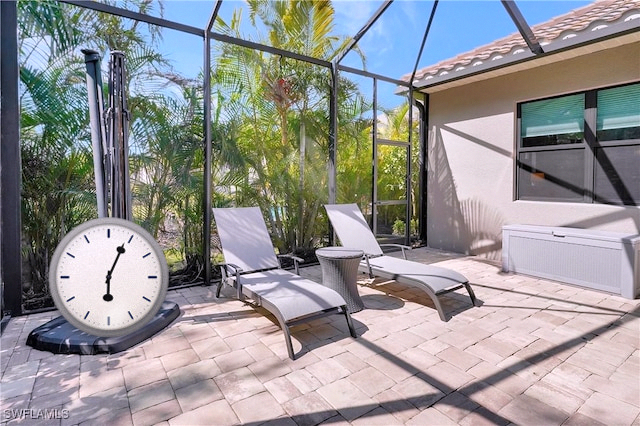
6:04
